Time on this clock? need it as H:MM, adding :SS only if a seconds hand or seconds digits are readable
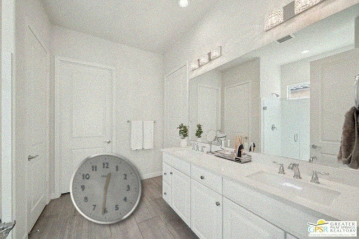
12:31
